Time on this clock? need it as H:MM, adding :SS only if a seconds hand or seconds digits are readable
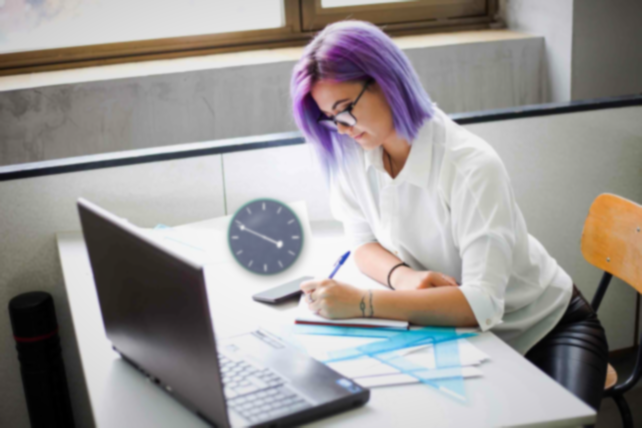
3:49
